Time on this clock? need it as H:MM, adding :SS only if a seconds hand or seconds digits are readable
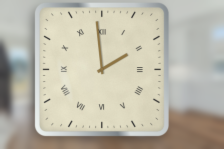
1:59
